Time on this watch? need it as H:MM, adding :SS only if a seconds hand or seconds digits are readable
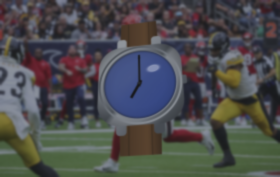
7:00
